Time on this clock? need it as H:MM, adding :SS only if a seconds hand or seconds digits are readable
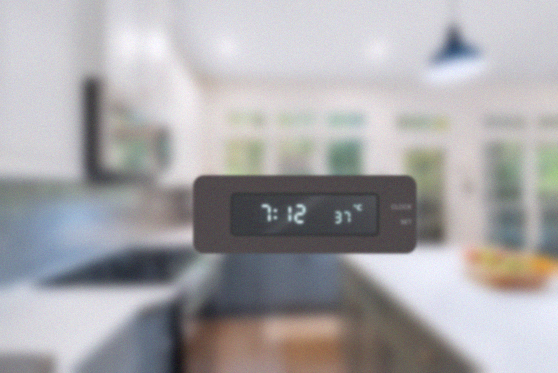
7:12
